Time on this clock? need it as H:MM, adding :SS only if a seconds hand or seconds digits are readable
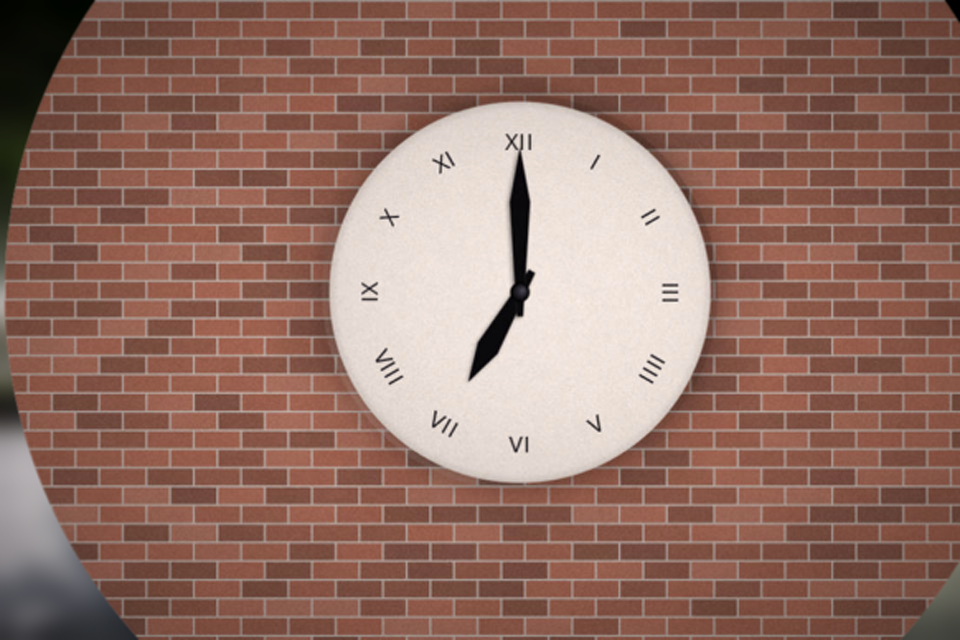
7:00
